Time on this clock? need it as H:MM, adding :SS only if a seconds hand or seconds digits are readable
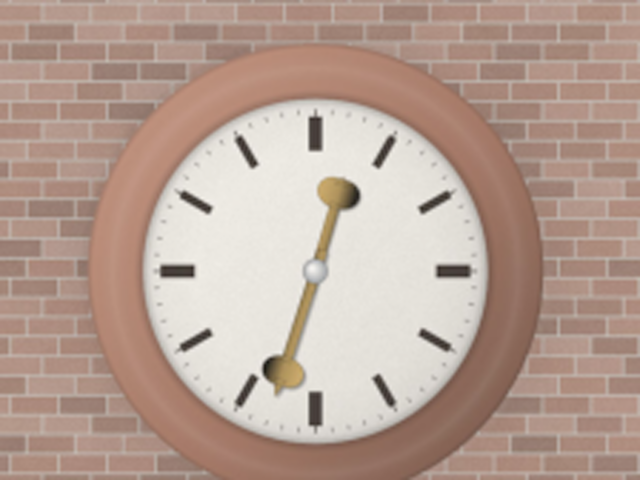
12:33
